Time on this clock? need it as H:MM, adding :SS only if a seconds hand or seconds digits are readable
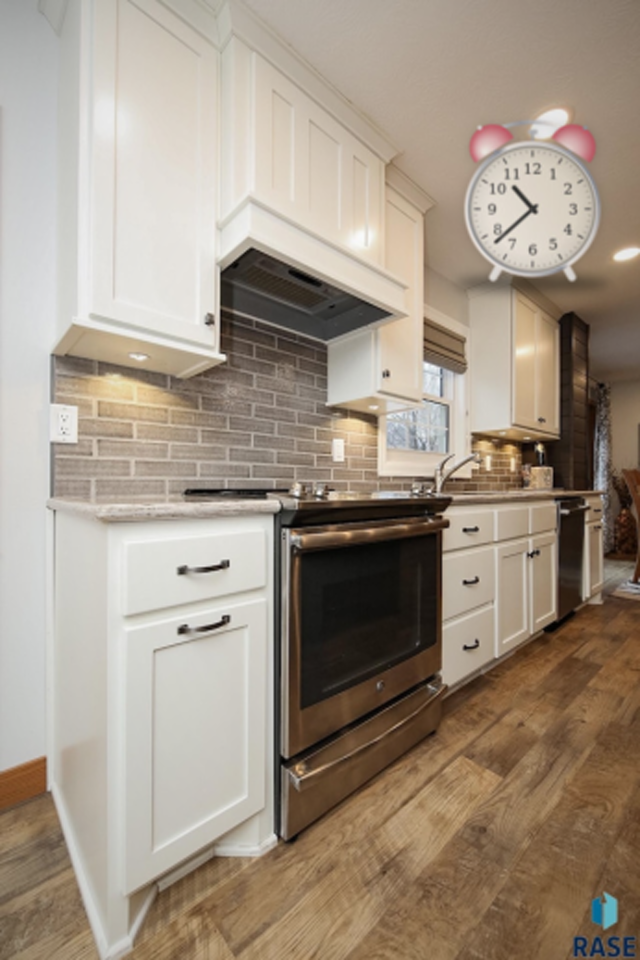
10:38
